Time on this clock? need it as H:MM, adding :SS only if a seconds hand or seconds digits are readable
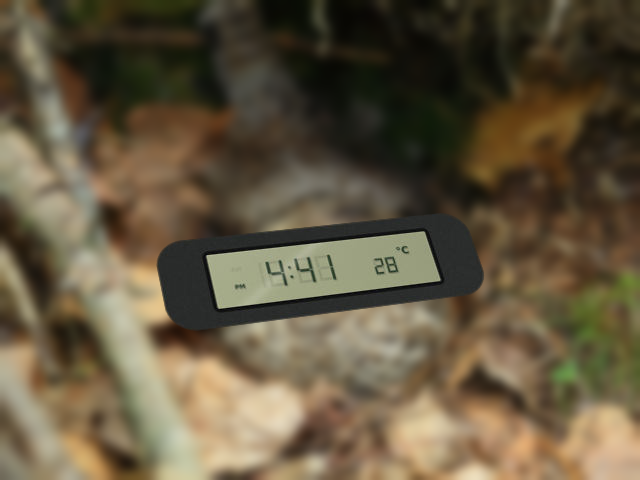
4:41
